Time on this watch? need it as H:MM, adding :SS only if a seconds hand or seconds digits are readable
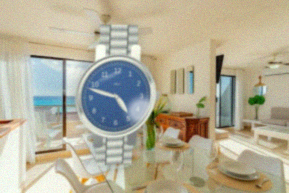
4:48
